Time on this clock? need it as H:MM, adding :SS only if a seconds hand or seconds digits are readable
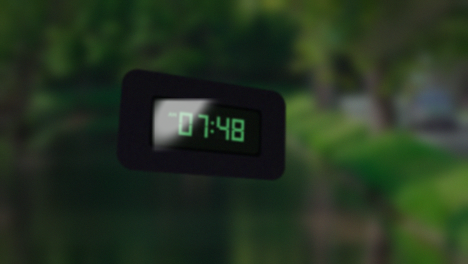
7:48
